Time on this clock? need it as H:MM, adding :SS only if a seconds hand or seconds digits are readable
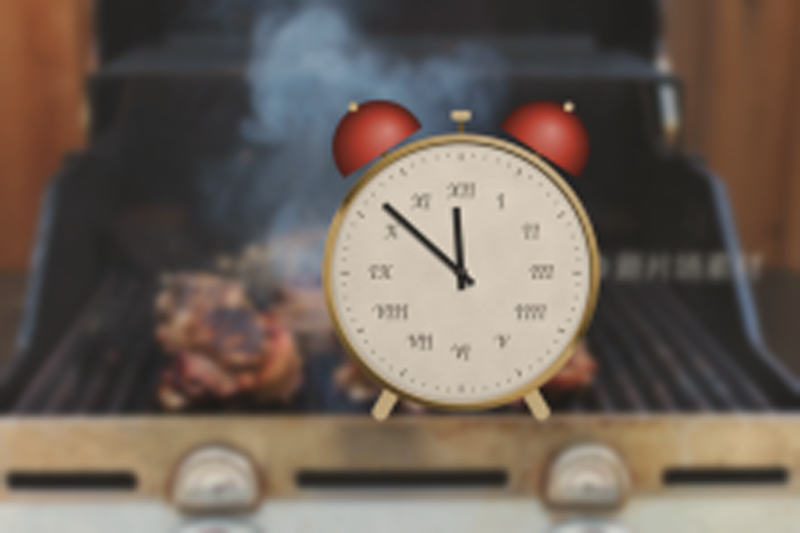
11:52
